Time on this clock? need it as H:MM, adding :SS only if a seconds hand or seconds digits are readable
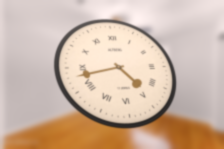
4:43
